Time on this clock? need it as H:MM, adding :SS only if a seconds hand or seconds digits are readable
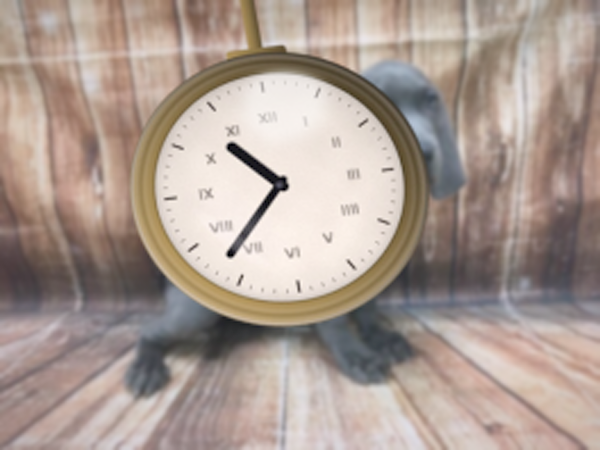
10:37
